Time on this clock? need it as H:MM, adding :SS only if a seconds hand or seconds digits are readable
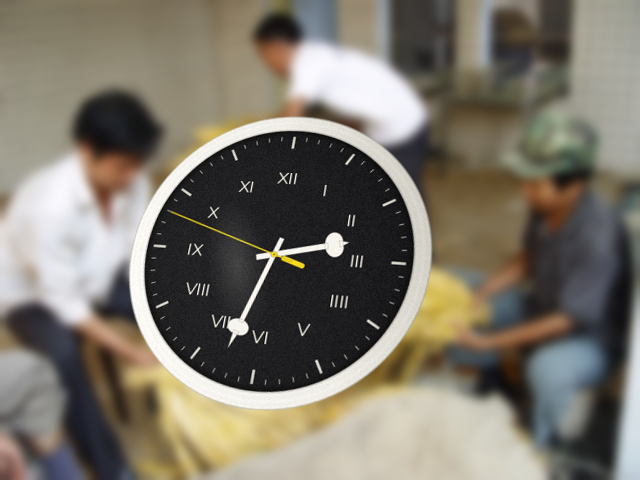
2:32:48
